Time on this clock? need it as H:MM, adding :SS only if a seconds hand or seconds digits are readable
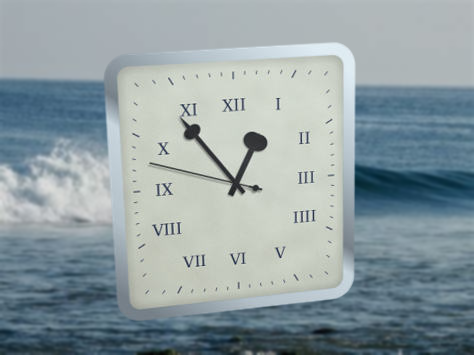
12:53:48
